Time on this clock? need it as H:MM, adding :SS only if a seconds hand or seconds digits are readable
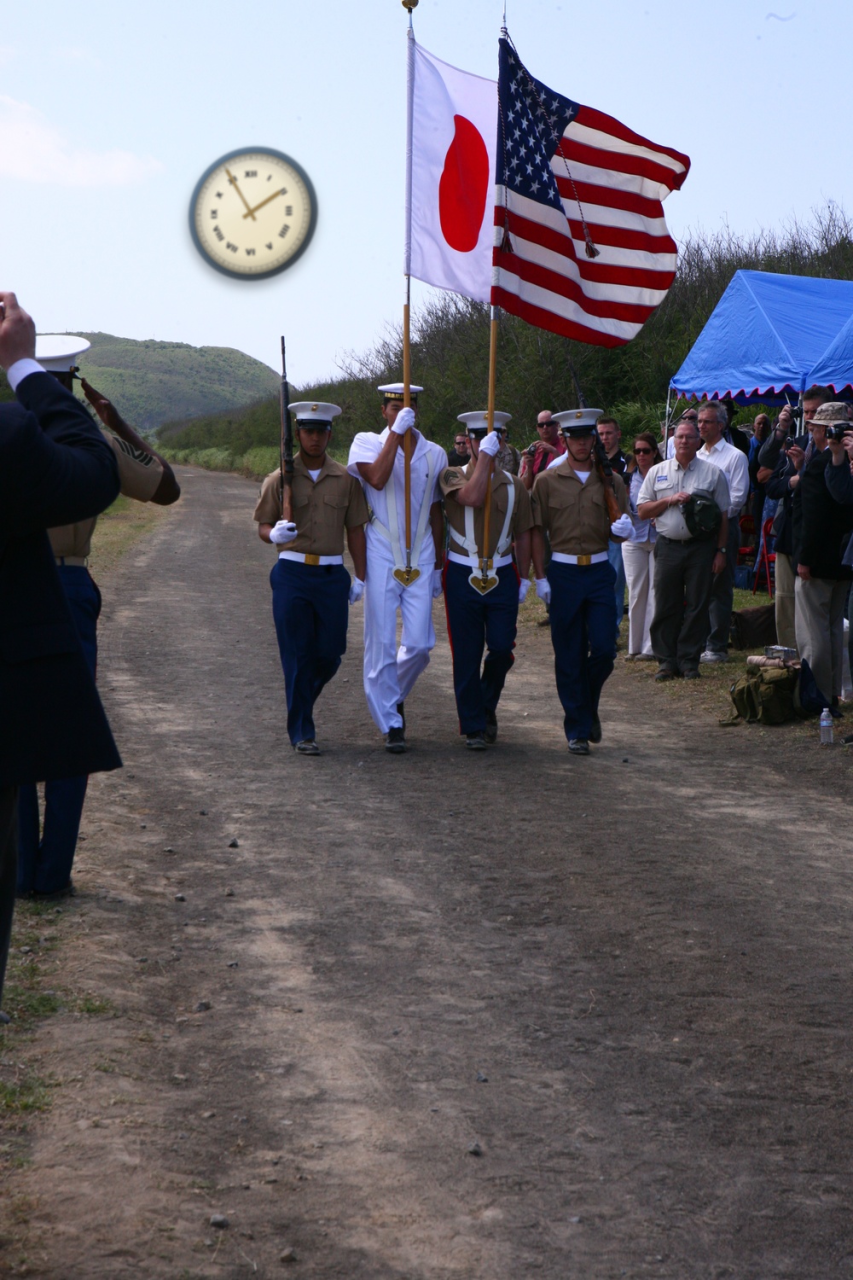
1:55
